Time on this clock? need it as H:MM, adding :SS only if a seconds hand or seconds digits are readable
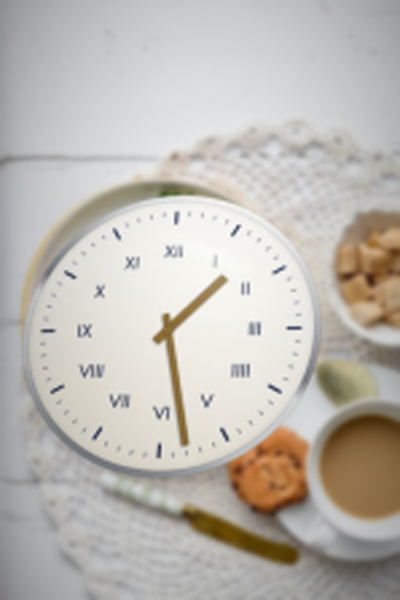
1:28
